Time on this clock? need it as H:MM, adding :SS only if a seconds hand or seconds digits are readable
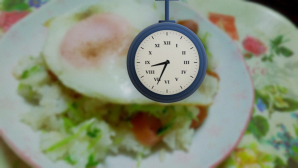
8:34
